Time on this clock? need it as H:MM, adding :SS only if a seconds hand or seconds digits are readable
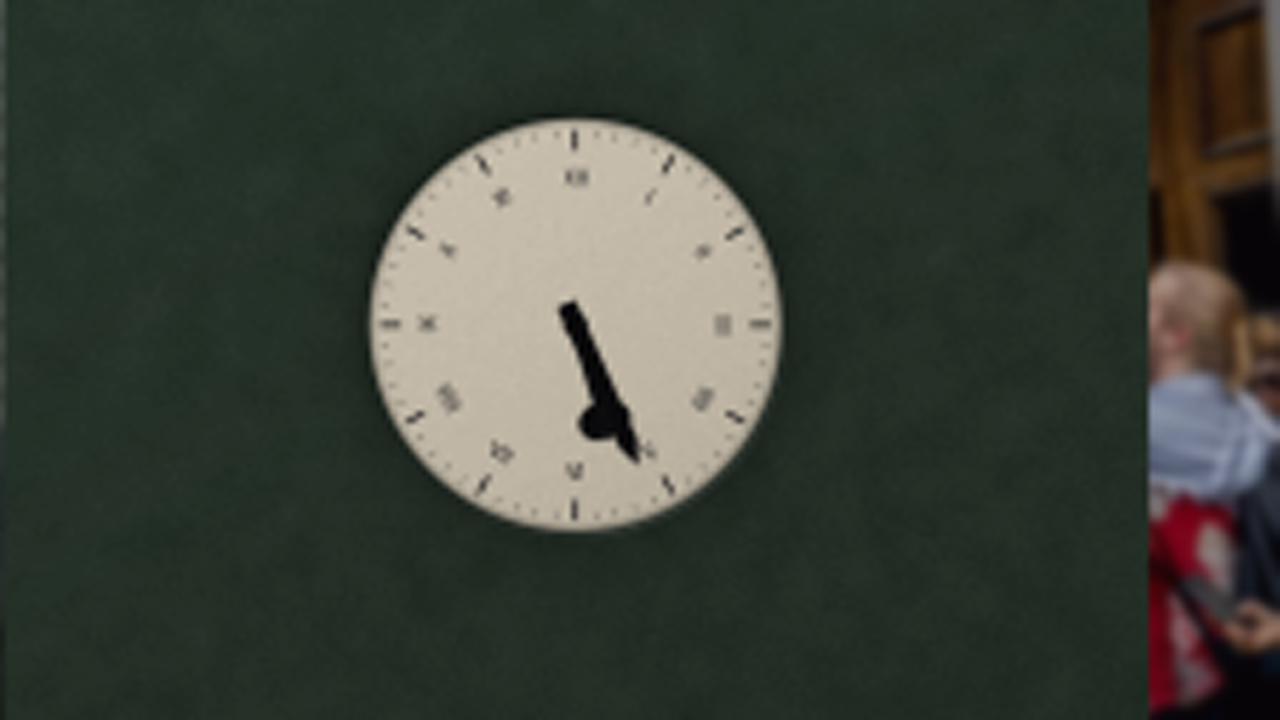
5:26
